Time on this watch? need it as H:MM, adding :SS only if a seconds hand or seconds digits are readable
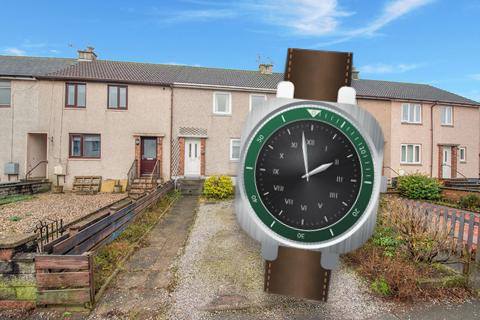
1:58
